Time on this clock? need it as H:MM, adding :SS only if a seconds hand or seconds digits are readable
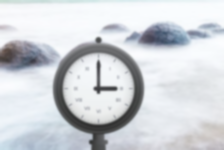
3:00
